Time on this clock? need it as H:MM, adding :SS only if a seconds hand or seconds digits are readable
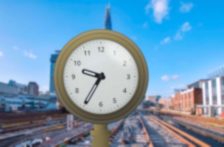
9:35
